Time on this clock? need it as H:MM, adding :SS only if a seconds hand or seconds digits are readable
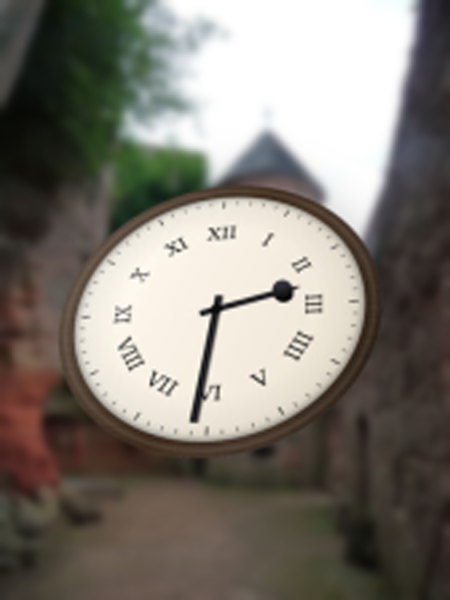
2:31
